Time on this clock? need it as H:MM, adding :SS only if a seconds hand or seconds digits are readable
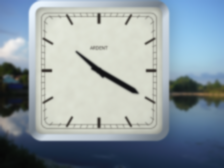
10:20
